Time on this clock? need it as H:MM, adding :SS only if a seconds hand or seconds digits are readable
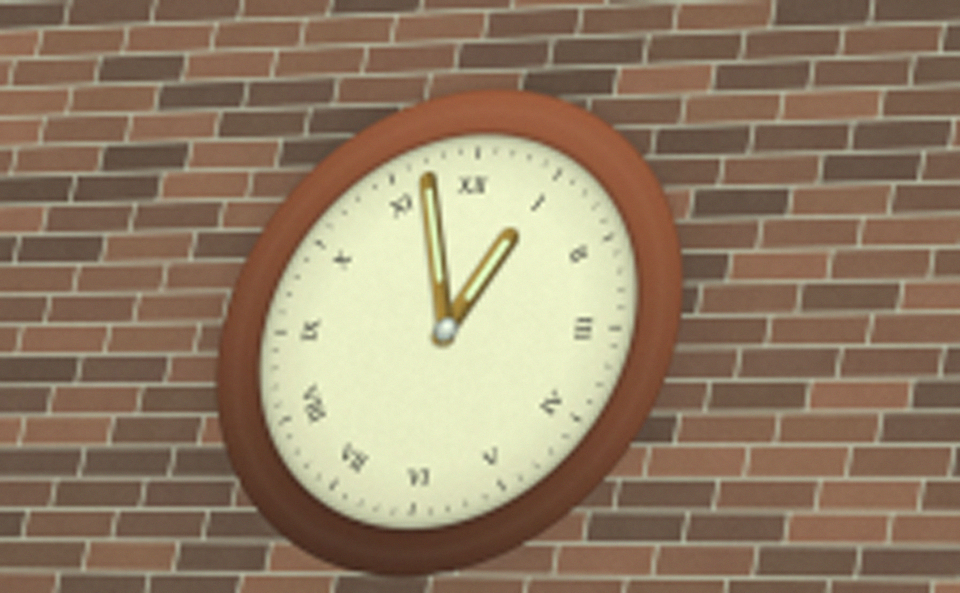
12:57
